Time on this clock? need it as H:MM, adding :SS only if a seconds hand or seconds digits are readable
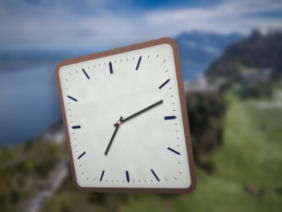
7:12
